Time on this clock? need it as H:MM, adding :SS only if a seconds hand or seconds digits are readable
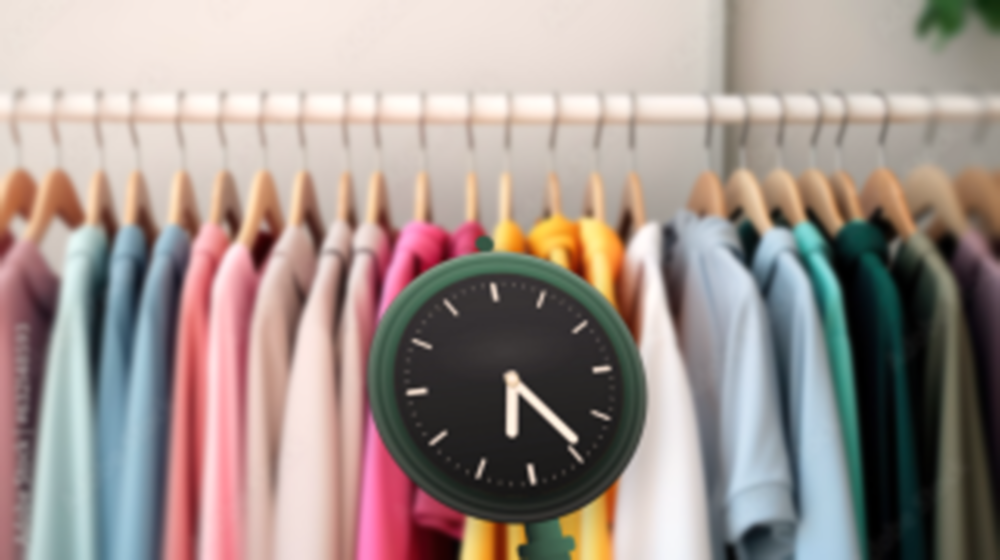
6:24
